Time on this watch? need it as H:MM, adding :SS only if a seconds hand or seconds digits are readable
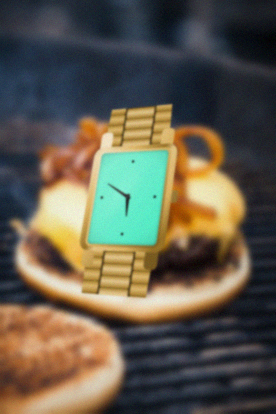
5:50
